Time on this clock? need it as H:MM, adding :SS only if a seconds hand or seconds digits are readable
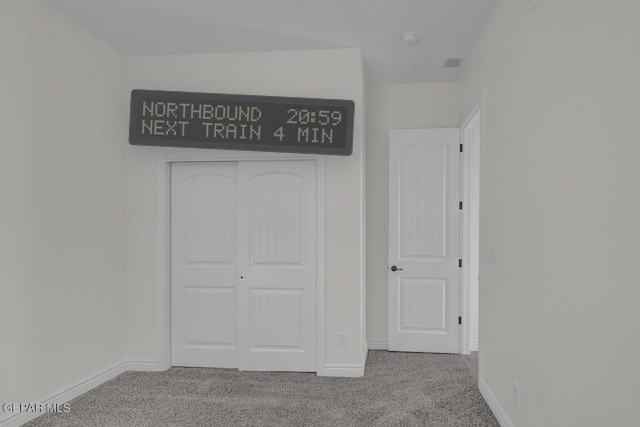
20:59
